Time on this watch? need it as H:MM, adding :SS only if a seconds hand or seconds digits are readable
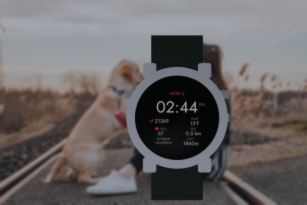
2:44
